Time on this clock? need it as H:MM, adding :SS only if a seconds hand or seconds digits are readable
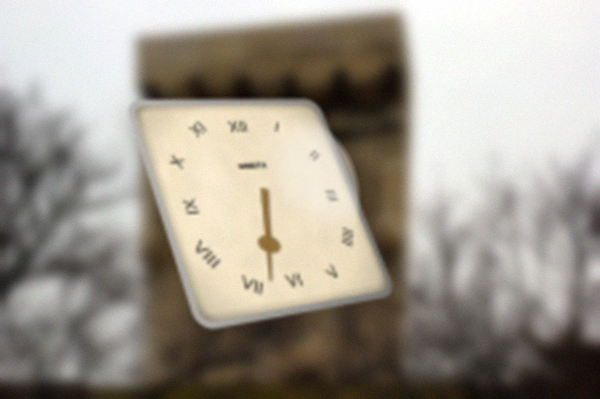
6:33
